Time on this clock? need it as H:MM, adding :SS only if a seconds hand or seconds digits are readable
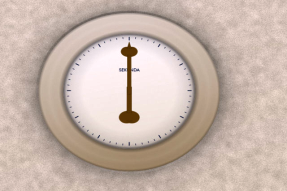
6:00
